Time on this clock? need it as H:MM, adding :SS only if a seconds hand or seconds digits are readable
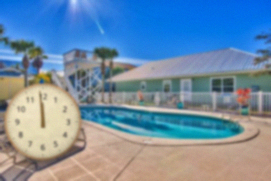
11:59
